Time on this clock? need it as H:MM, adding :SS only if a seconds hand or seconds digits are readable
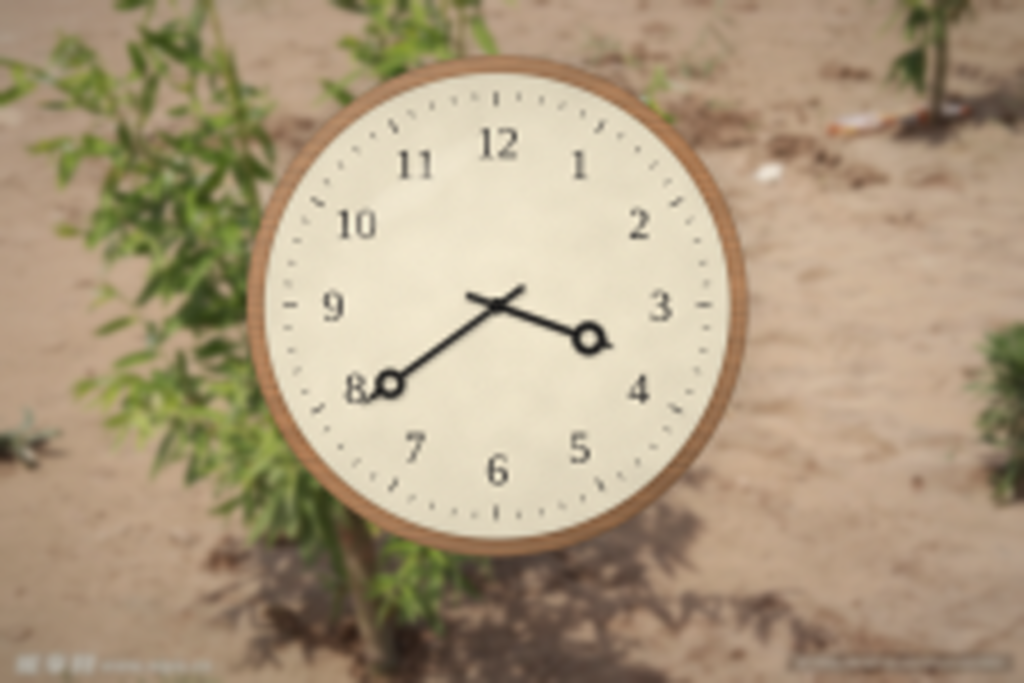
3:39
